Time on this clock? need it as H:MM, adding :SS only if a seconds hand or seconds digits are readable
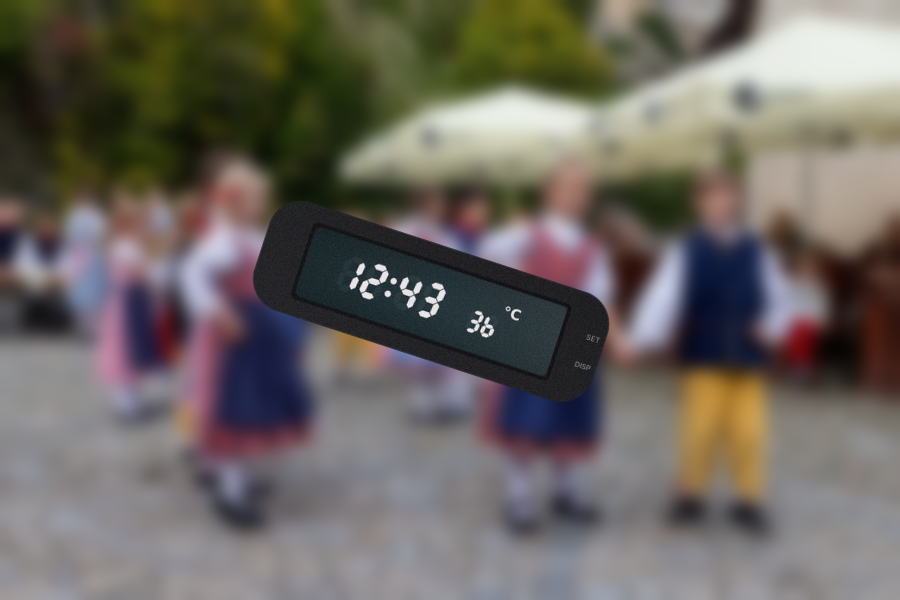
12:43
